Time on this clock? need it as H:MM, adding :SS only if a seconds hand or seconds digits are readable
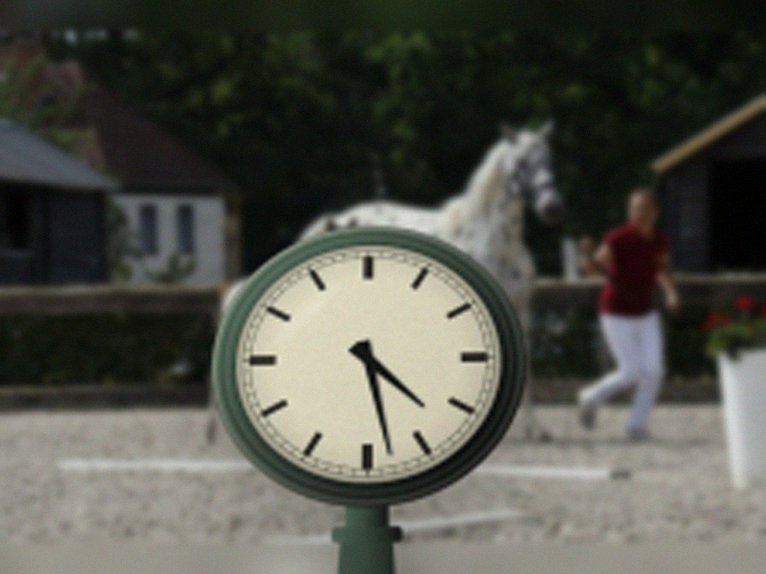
4:28
